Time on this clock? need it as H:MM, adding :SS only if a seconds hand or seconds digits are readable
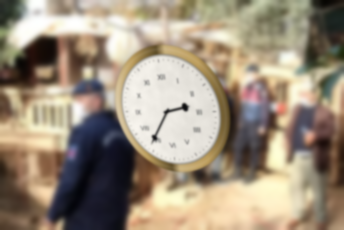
2:36
